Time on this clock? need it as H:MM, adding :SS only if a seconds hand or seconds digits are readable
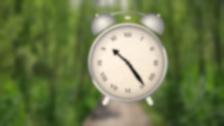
10:24
